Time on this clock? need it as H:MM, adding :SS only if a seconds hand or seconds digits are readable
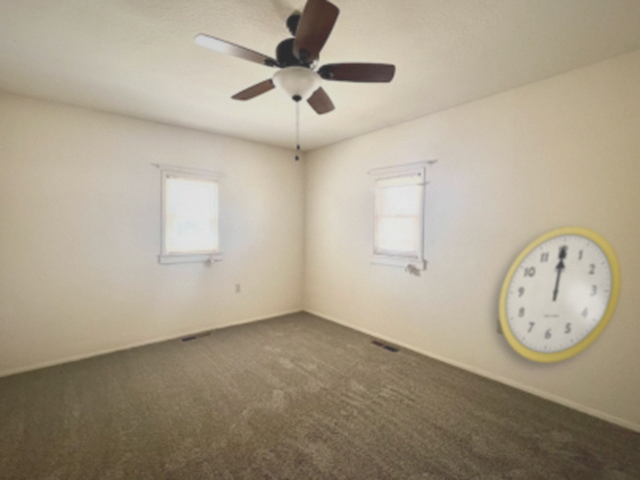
12:00
